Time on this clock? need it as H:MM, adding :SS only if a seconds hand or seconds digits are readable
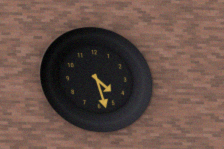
4:28
